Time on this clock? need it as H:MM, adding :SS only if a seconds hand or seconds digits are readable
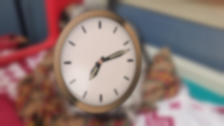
7:12
